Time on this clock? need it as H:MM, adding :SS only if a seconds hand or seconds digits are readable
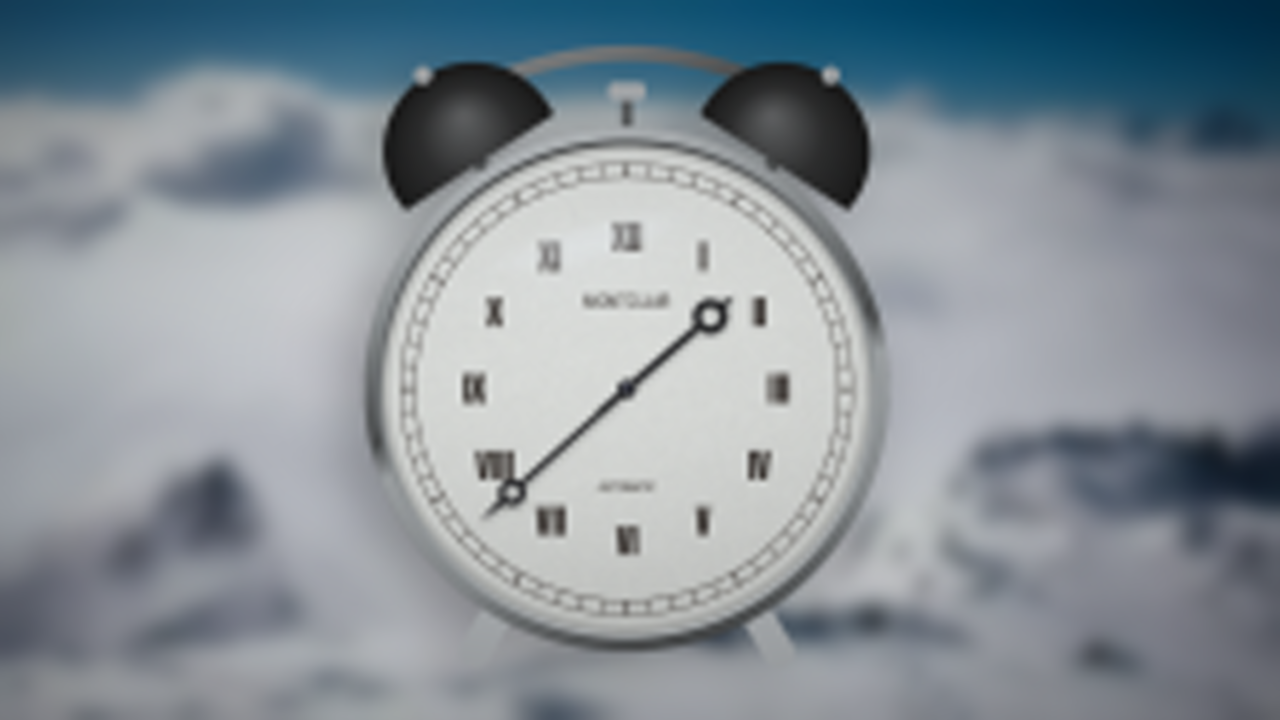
1:38
